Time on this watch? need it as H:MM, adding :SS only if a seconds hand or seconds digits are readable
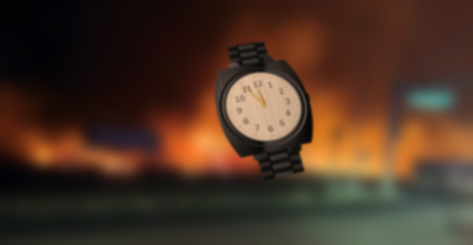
11:55
